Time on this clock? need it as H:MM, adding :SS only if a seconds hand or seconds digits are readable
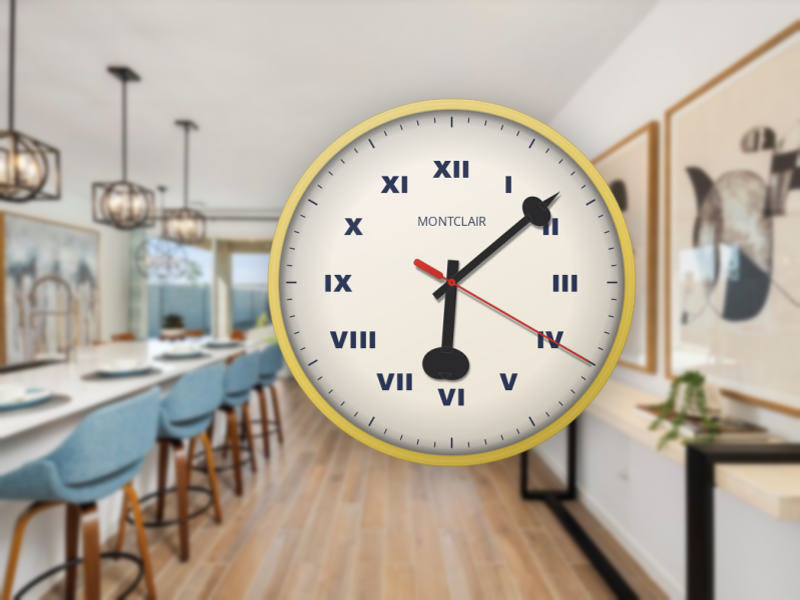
6:08:20
